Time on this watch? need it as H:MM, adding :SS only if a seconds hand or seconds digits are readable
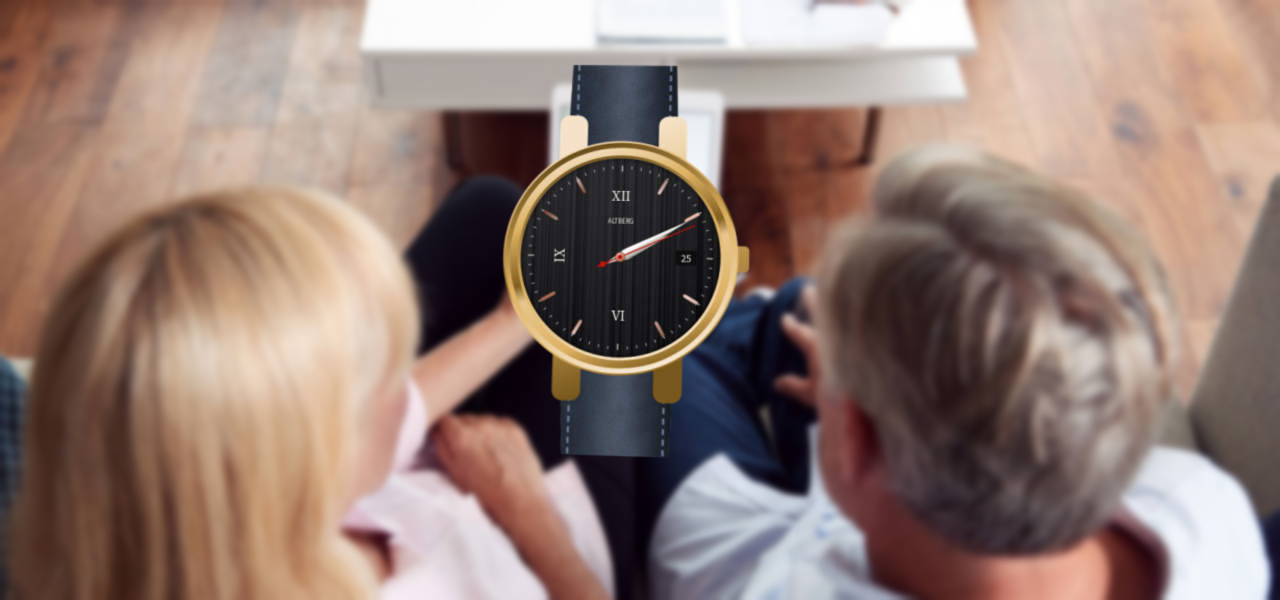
2:10:11
